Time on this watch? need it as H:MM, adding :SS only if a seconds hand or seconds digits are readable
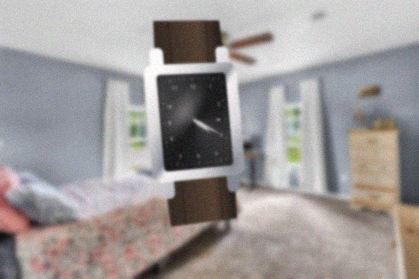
4:20
